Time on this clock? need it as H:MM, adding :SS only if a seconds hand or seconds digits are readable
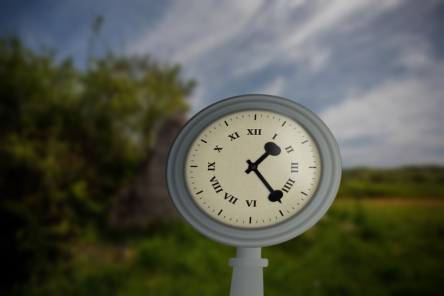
1:24
